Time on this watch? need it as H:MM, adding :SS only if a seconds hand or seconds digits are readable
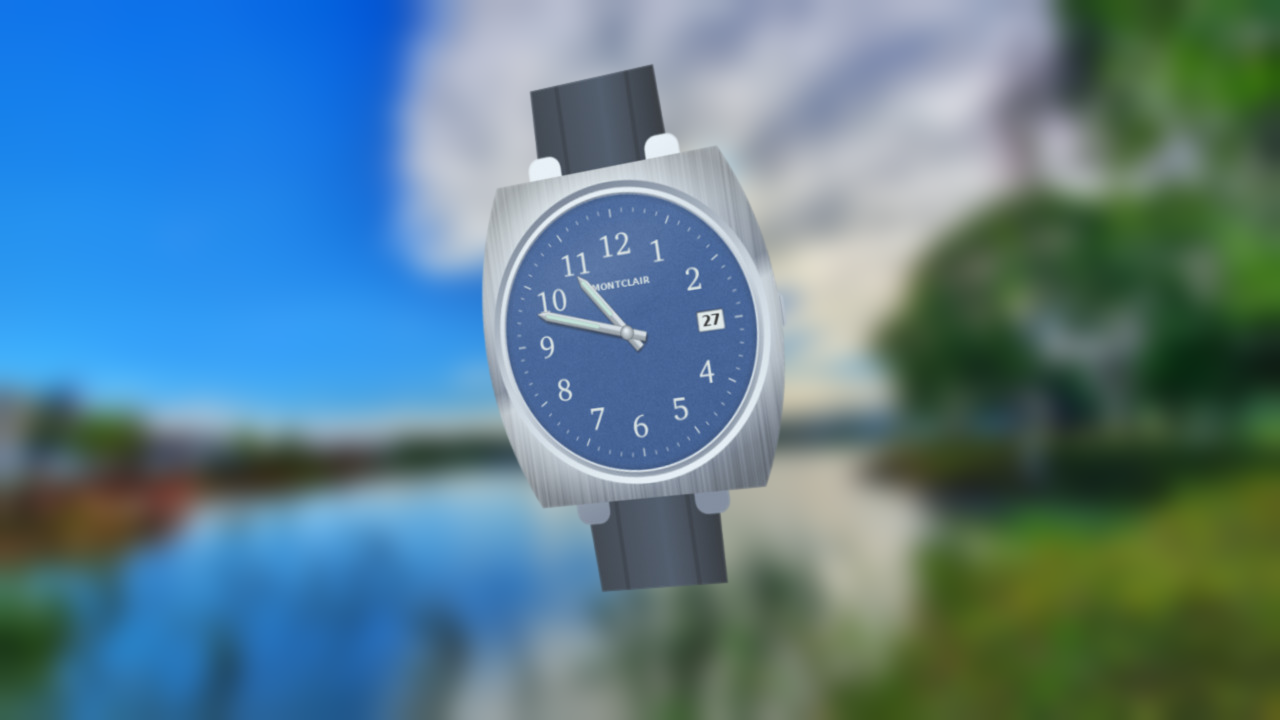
10:48
